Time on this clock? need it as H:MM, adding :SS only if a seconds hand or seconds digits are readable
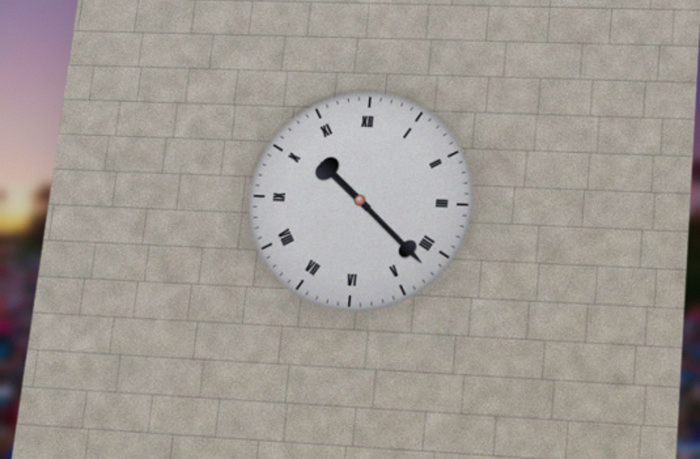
10:22
